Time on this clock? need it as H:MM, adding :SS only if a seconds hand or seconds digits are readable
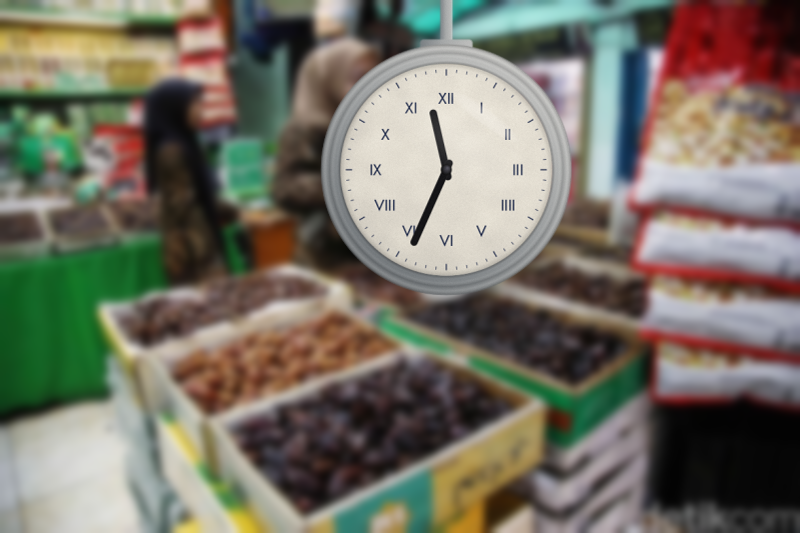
11:34
